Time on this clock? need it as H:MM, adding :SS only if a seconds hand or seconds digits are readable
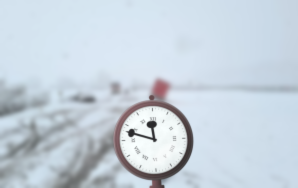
11:48
